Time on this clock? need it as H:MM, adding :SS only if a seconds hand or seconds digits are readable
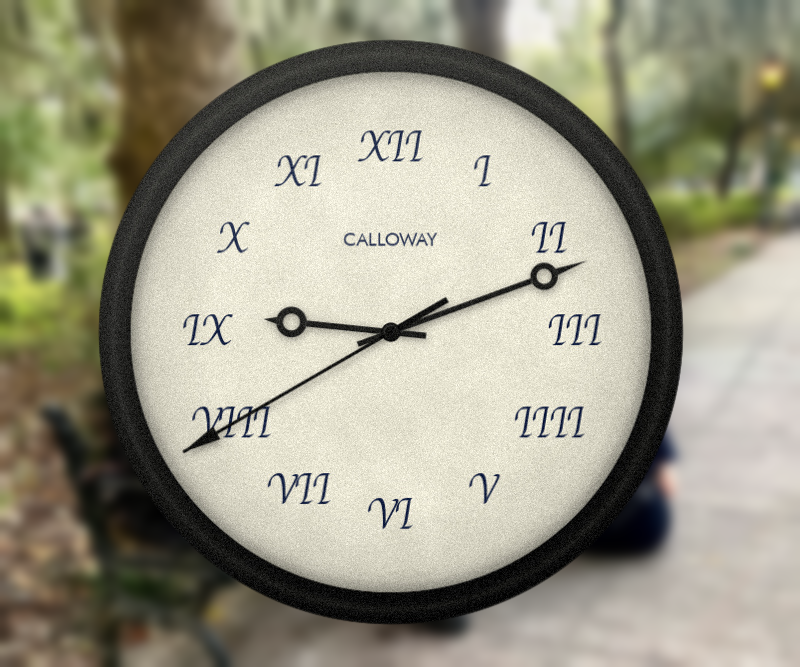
9:11:40
